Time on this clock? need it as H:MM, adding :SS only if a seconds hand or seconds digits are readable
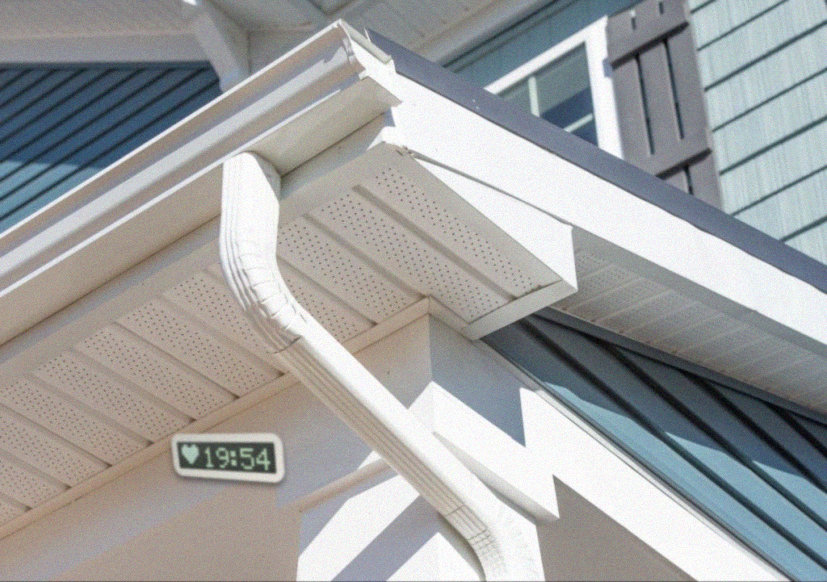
19:54
